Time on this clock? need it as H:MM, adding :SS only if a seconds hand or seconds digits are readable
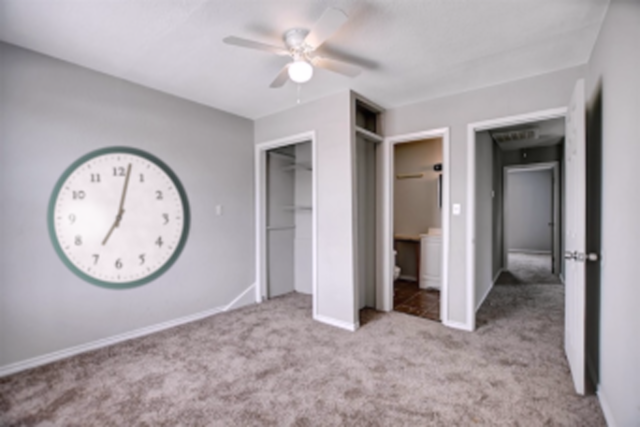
7:02
